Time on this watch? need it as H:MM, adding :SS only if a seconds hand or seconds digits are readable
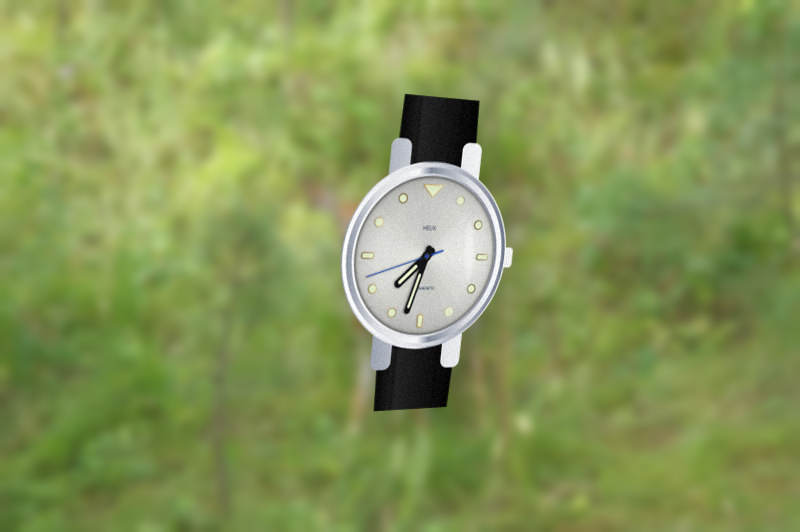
7:32:42
